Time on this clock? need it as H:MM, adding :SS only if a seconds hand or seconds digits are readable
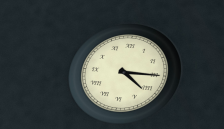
4:15
